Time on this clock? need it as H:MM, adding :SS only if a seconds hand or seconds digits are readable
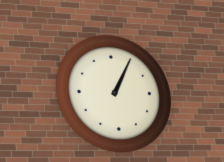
1:05
